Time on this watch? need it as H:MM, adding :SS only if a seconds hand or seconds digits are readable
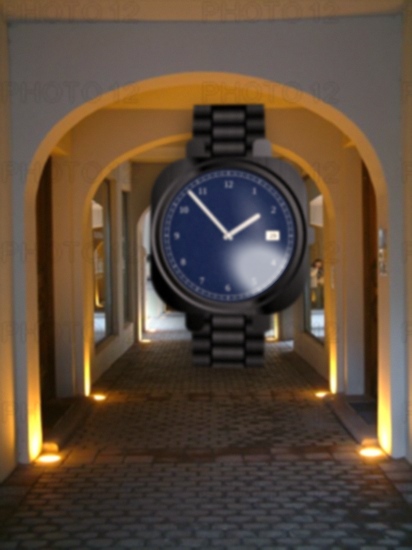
1:53
